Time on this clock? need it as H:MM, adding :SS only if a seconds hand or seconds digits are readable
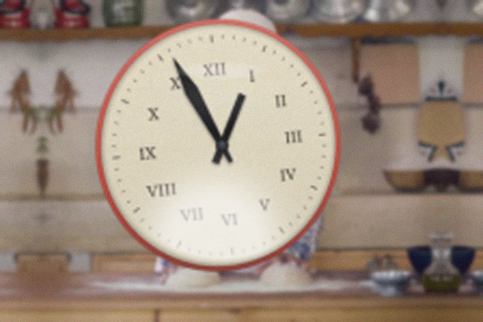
12:56
